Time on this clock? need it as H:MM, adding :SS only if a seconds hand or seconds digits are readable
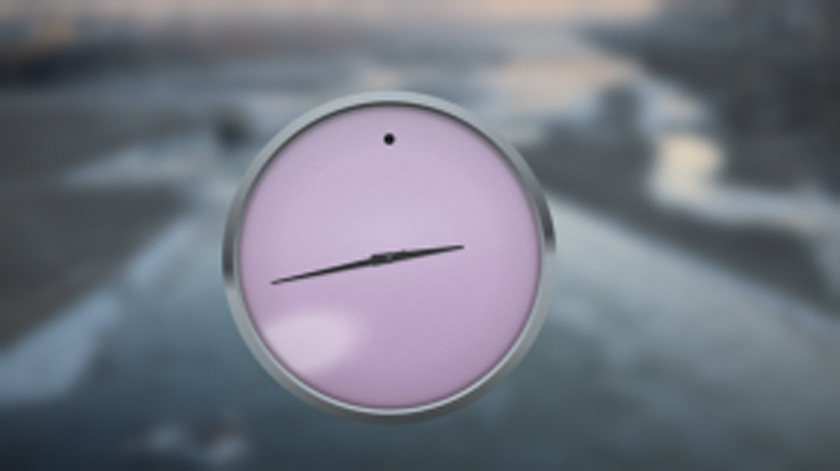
2:43
